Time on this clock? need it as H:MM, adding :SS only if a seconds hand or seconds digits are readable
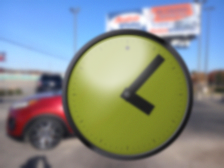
4:07
